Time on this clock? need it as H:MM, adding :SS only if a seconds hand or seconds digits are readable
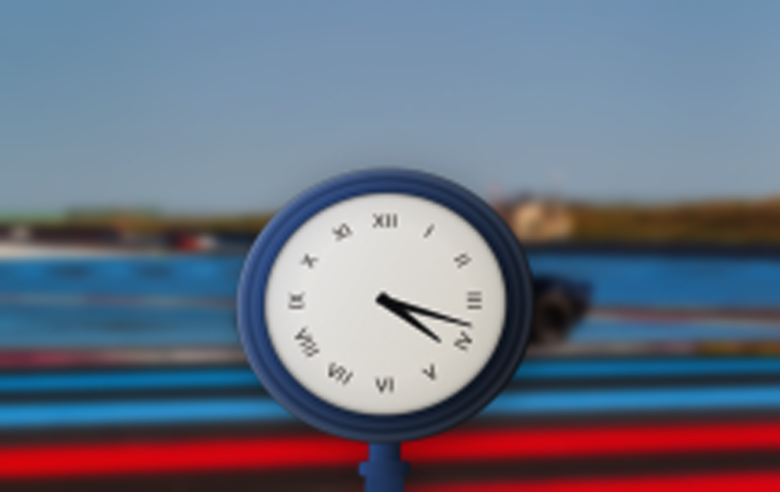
4:18
